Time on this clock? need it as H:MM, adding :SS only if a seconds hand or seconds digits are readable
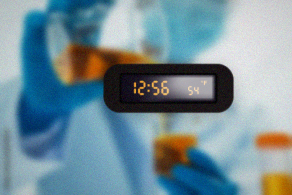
12:56
